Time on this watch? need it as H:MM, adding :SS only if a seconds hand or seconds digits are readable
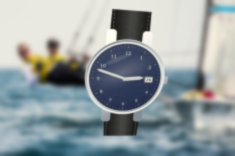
2:48
